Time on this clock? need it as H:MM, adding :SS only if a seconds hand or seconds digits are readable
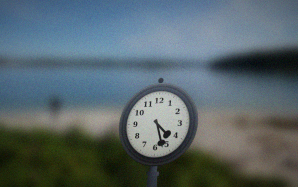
4:27
